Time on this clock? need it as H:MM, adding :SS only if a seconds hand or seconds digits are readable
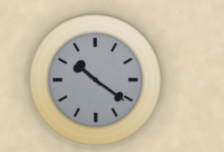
10:21
